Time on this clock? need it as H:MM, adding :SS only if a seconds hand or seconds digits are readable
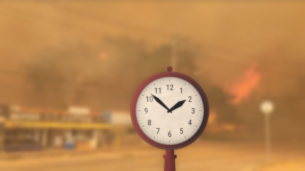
1:52
